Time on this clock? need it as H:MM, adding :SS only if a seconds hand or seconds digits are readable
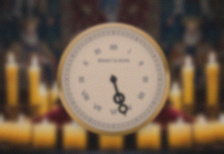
5:27
